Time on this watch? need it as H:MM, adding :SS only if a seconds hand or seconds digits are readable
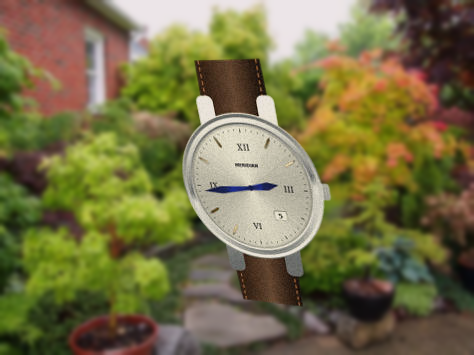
2:44
